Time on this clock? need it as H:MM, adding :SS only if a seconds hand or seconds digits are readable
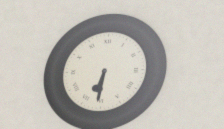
6:31
